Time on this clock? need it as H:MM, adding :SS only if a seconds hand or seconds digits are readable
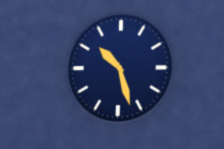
10:27
